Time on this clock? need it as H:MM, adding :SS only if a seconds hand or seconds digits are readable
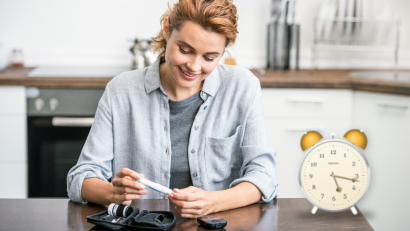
5:17
